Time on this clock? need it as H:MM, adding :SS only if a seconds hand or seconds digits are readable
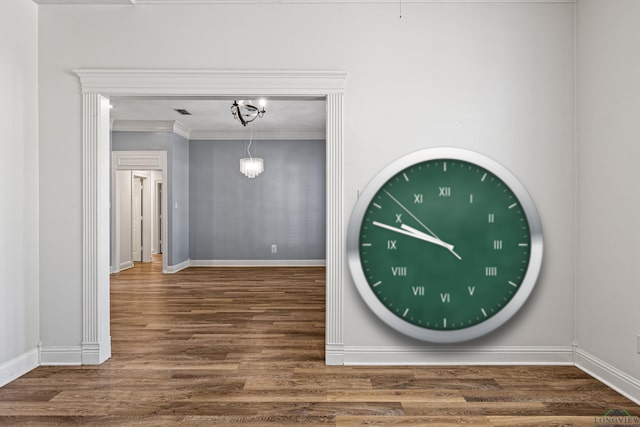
9:47:52
